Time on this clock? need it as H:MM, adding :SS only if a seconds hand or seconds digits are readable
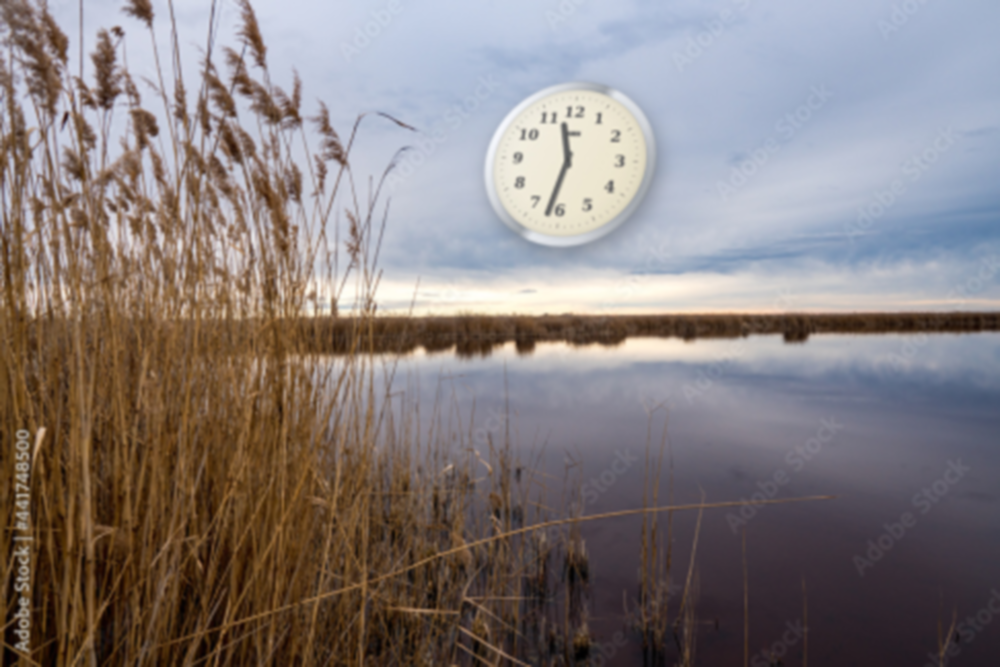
11:32
